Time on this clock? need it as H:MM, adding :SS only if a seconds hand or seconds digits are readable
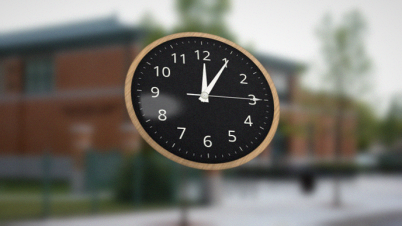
12:05:15
